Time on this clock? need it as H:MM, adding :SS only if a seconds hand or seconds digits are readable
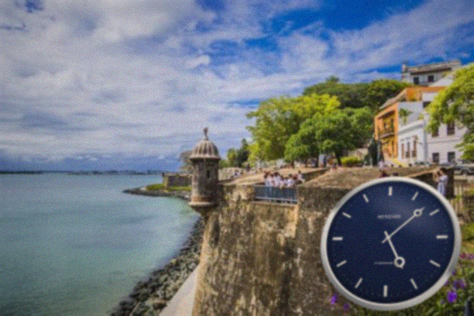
5:08
